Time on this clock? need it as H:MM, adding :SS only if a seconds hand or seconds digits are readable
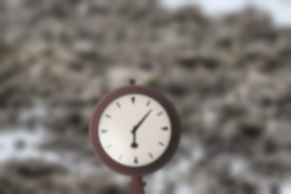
6:07
